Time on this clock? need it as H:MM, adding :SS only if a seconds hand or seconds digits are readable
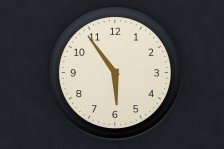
5:54
